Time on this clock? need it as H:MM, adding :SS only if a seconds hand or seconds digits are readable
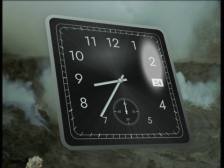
8:36
